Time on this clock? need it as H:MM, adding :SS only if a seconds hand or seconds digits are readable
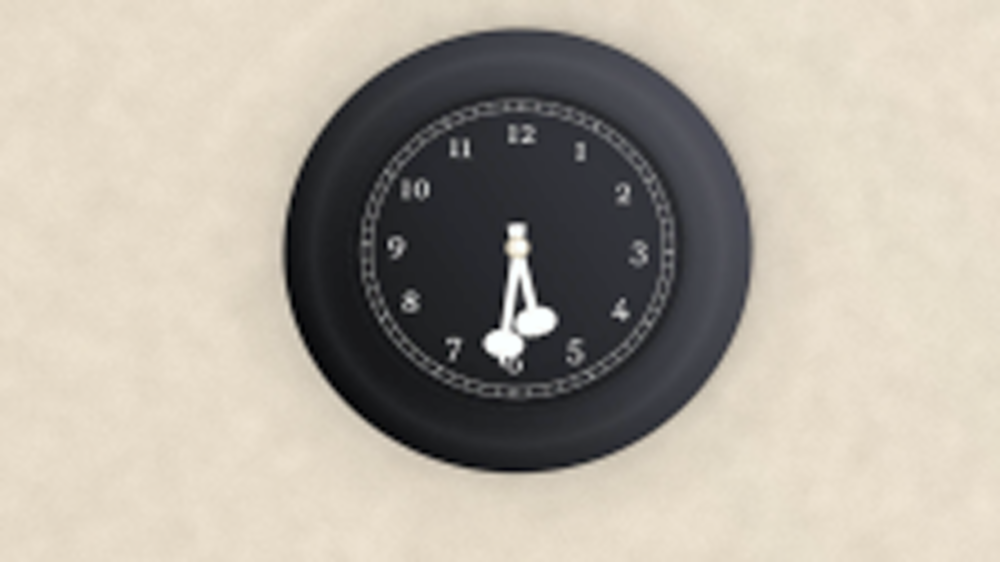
5:31
